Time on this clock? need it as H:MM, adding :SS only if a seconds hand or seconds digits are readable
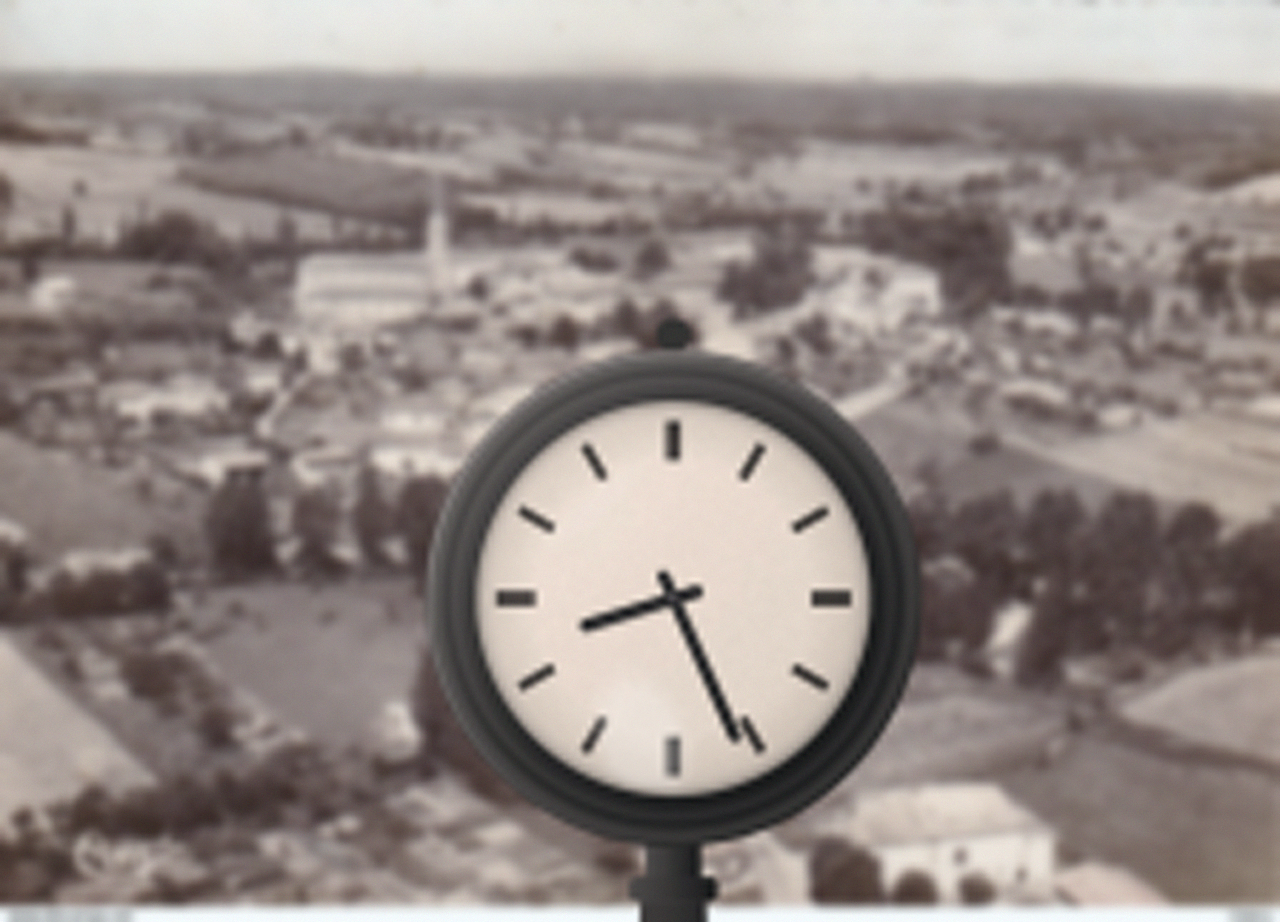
8:26
